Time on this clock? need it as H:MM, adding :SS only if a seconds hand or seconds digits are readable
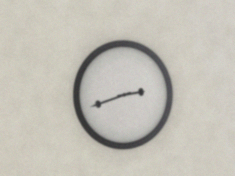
2:42
